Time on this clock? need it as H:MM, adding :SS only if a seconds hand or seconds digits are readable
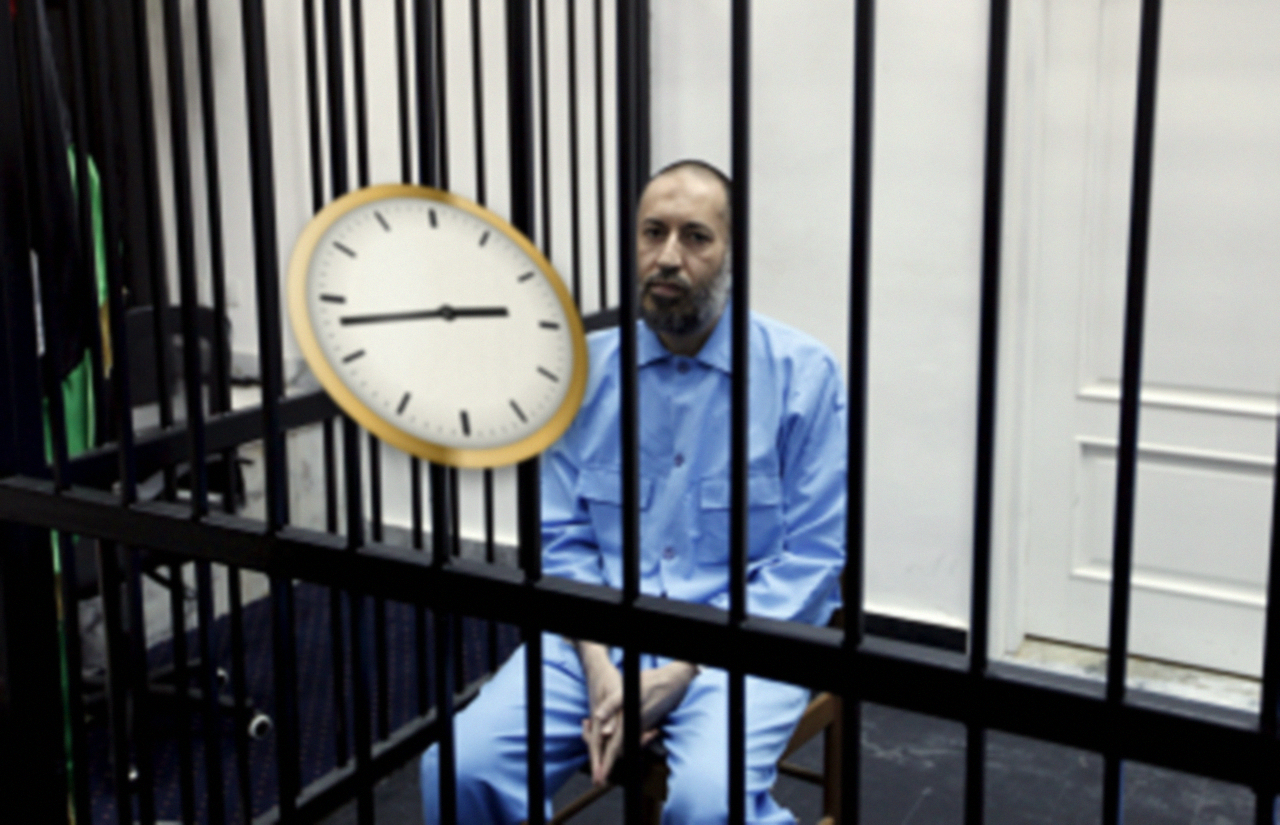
2:43
